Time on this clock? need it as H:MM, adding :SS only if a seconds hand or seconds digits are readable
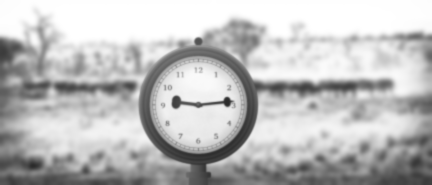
9:14
